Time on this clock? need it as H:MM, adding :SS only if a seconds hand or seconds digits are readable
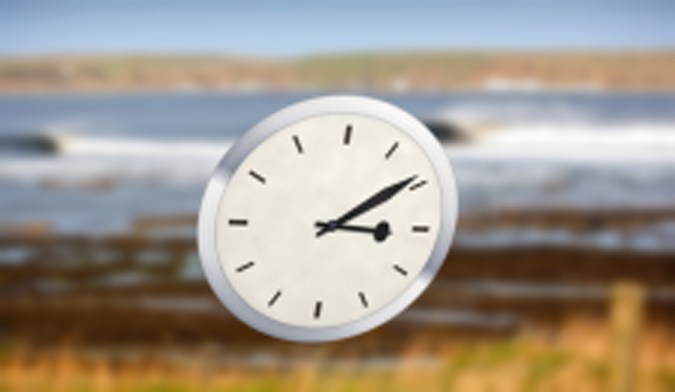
3:09
